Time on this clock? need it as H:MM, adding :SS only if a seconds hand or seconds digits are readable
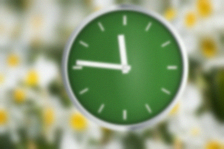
11:46
